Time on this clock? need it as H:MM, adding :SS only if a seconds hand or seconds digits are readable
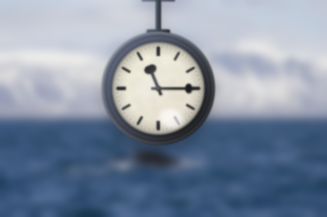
11:15
